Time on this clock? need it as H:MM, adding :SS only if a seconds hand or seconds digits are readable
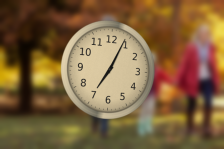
7:04
